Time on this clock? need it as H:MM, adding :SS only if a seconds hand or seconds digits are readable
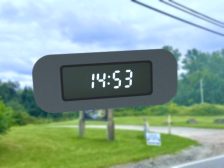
14:53
